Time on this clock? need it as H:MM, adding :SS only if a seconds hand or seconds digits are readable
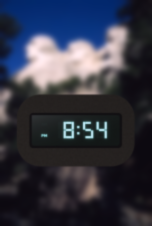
8:54
